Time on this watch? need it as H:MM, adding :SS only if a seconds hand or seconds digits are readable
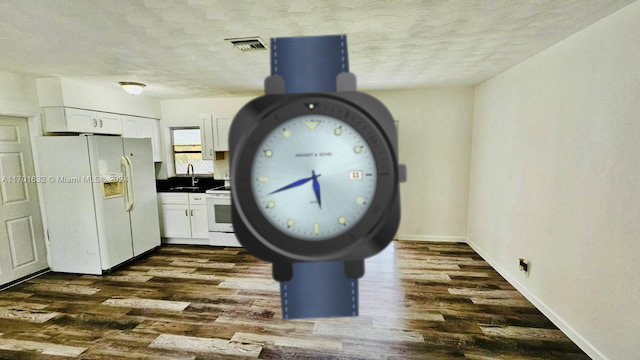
5:42
